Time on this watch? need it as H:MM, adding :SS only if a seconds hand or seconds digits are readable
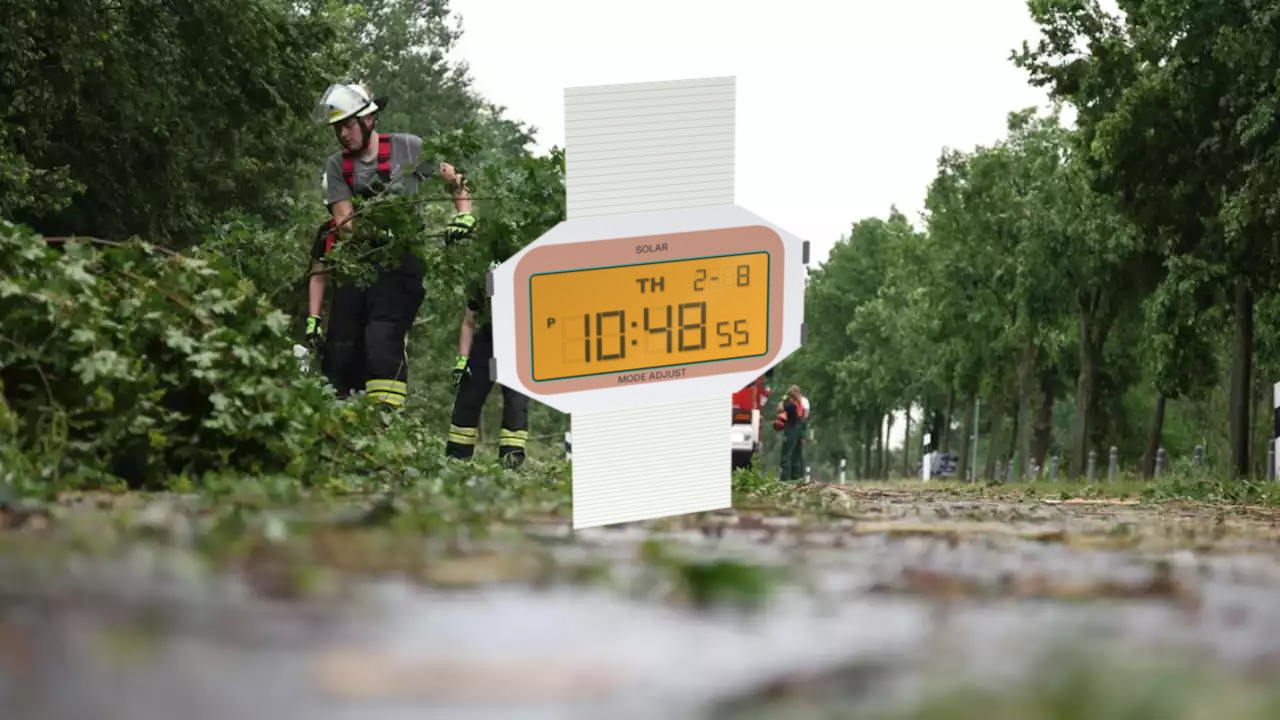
10:48:55
